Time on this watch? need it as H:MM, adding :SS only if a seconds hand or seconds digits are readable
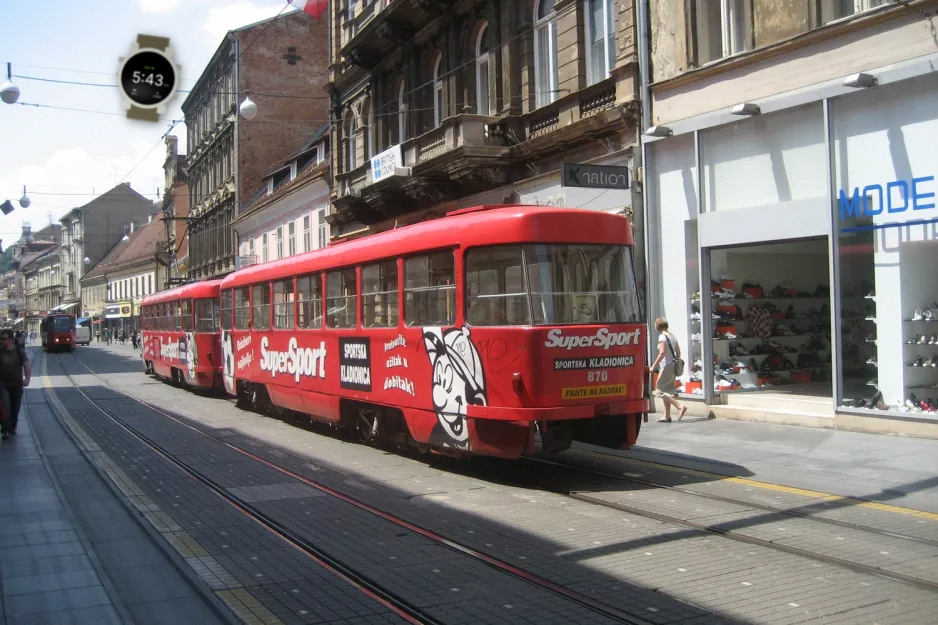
5:43
